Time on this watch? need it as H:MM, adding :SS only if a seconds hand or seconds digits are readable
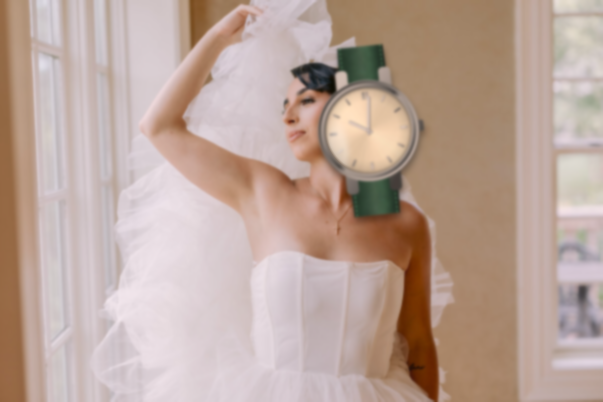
10:01
